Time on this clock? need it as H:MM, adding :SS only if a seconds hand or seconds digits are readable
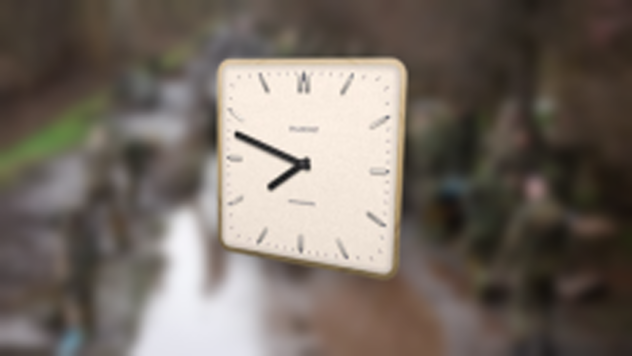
7:48
